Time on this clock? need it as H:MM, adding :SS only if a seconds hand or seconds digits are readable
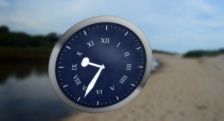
9:34
